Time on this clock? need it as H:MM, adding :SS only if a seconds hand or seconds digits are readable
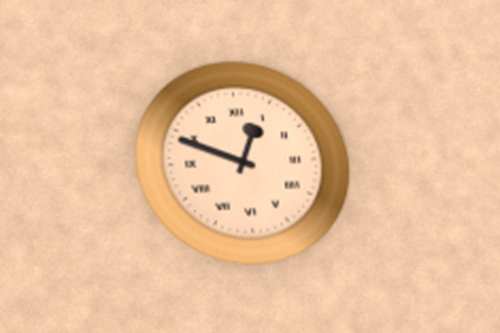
12:49
